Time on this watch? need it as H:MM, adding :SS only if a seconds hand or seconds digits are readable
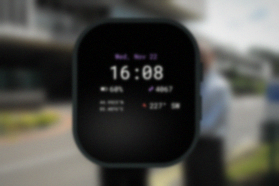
16:08
